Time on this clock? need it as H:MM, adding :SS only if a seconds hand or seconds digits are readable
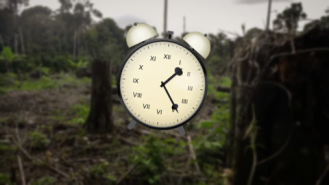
1:24
